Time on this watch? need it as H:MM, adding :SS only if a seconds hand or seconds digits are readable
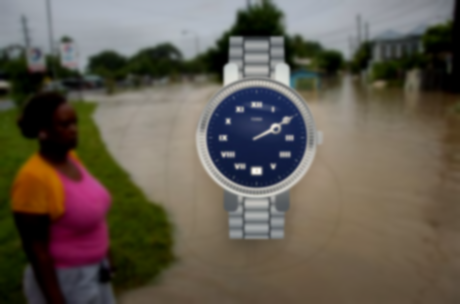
2:10
